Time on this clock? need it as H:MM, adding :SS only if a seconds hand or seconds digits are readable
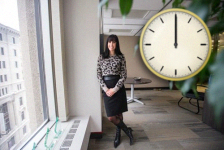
12:00
